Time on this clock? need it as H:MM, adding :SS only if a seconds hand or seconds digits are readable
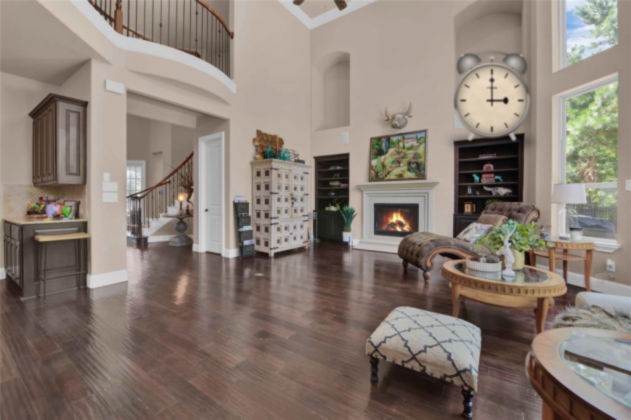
3:00
